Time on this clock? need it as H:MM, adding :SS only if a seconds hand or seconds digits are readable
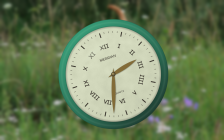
2:33
